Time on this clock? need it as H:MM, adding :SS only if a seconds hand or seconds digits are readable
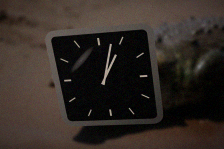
1:03
